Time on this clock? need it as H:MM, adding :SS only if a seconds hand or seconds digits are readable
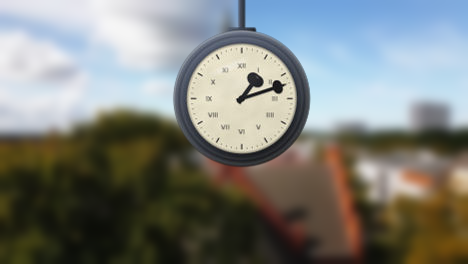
1:12
